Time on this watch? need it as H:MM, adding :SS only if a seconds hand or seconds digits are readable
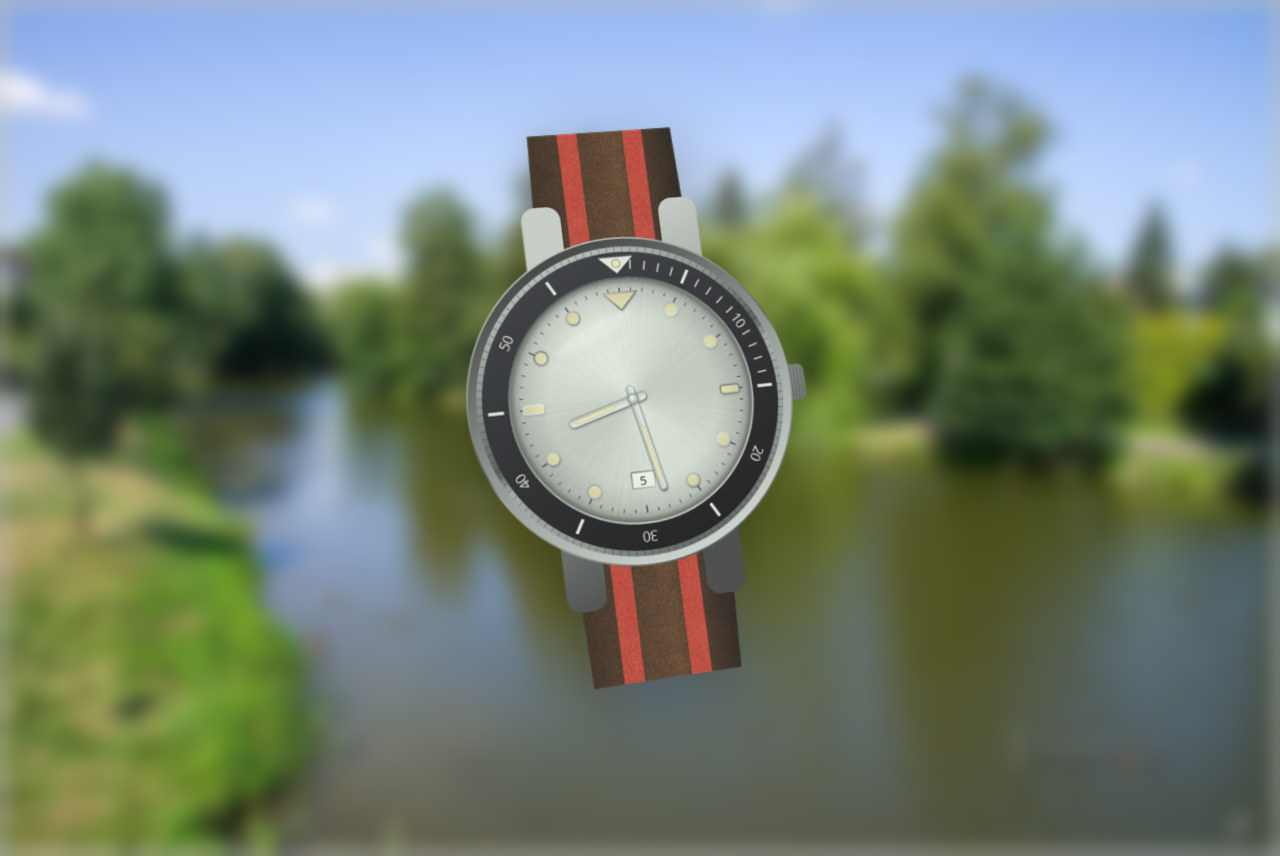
8:28
